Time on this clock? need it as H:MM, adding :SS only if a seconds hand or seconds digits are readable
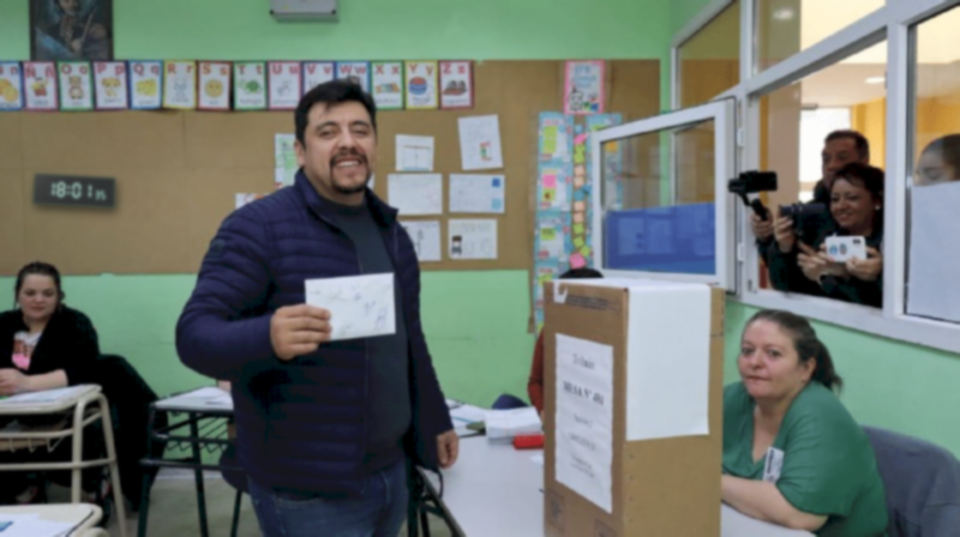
18:01
